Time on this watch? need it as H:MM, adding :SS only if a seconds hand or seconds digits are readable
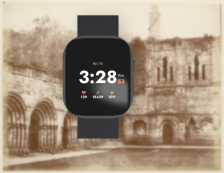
3:28
